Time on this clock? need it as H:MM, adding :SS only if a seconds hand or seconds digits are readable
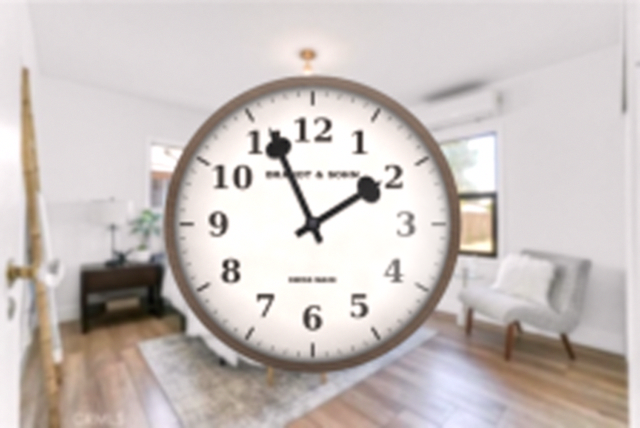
1:56
